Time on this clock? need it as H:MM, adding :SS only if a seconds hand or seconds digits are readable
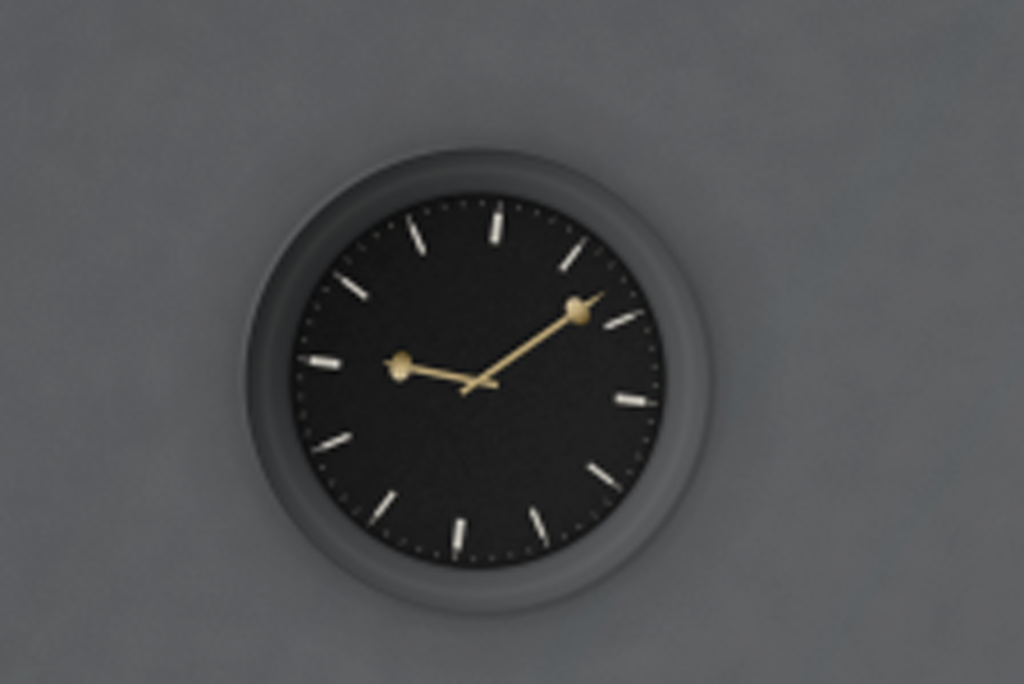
9:08
